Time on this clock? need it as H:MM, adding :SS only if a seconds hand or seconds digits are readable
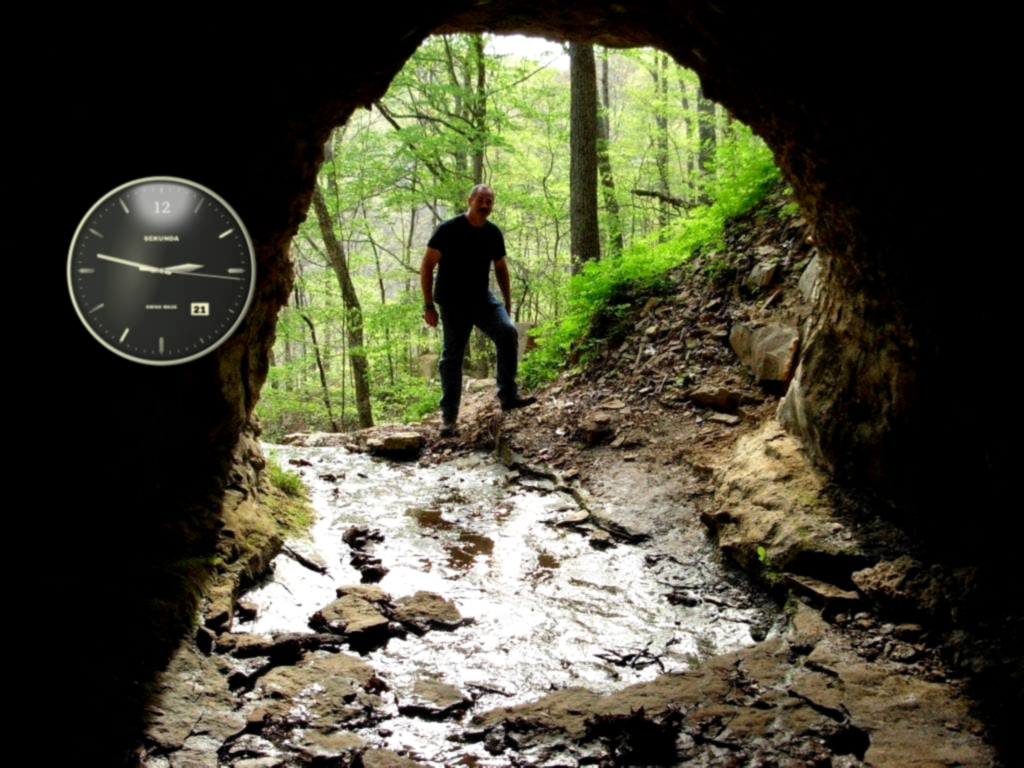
2:47:16
